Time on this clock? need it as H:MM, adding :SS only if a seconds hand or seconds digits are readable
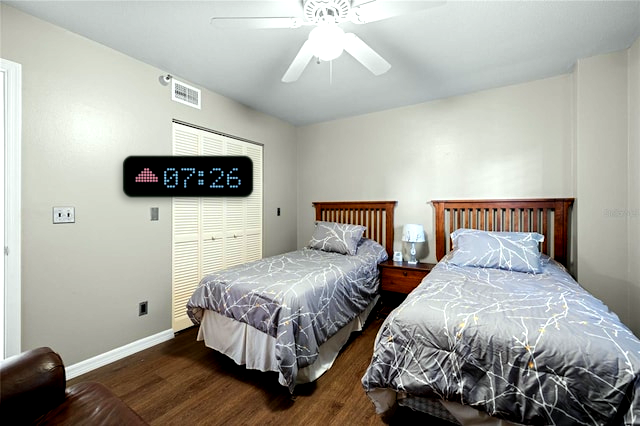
7:26
